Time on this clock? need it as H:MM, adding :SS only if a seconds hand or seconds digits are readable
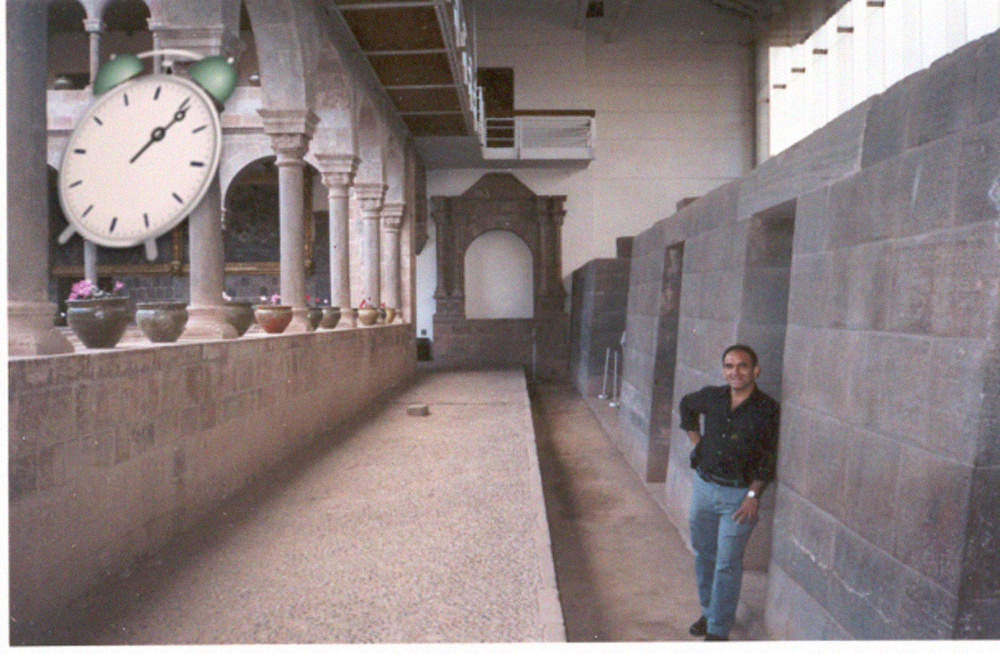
1:06
